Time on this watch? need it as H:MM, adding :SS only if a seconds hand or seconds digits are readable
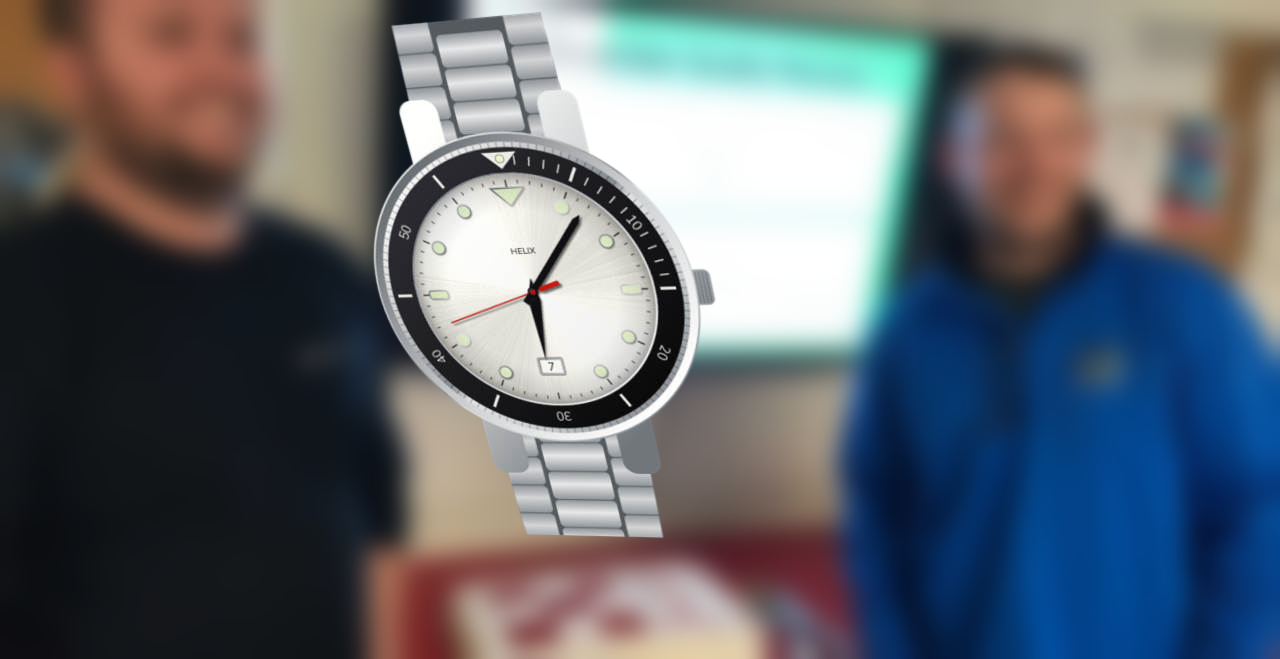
6:06:42
